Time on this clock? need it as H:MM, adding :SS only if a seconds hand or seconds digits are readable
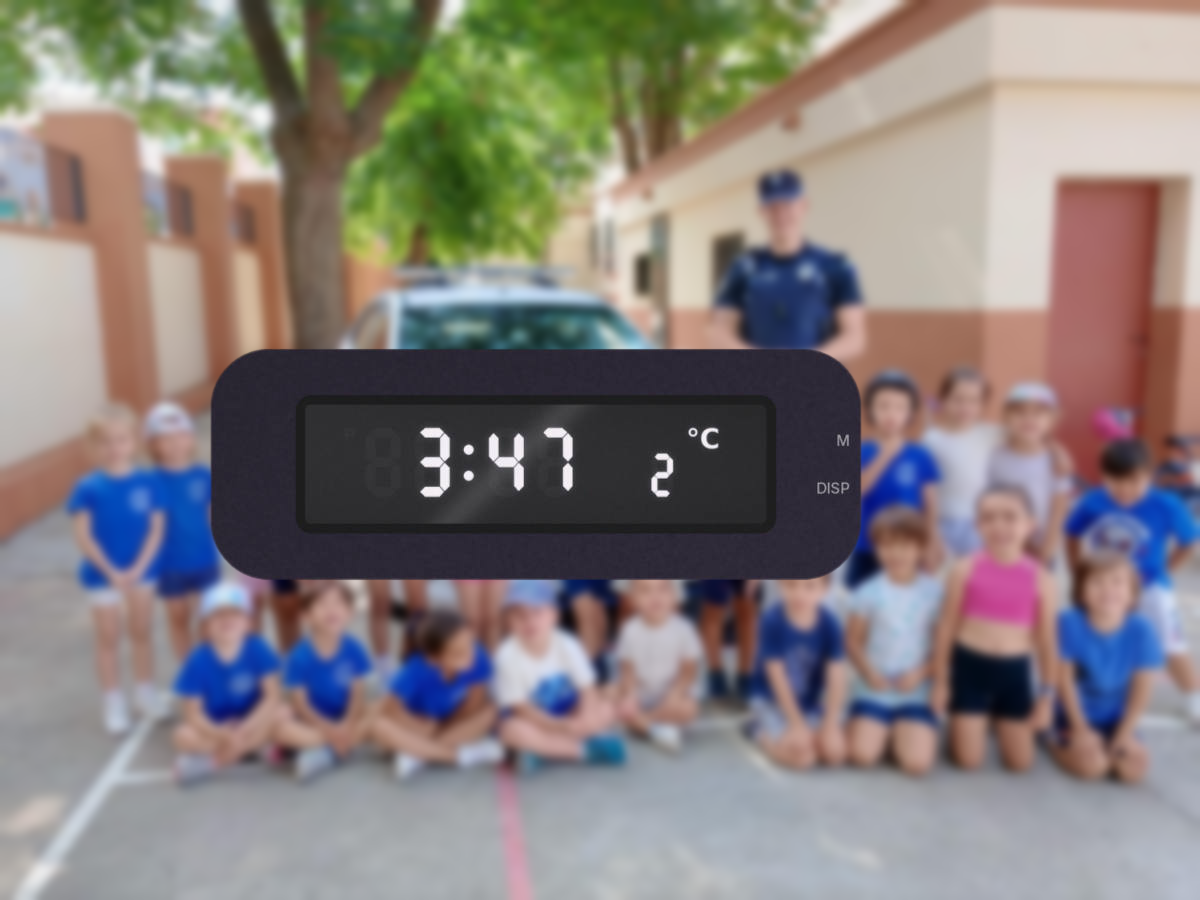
3:47
